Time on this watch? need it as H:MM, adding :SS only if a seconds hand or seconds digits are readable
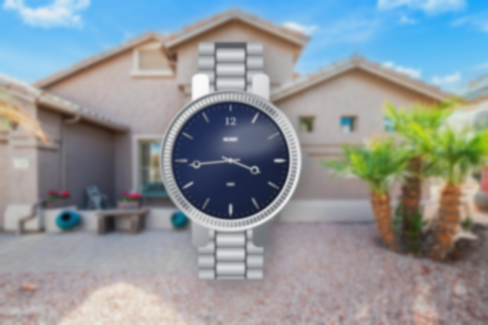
3:44
